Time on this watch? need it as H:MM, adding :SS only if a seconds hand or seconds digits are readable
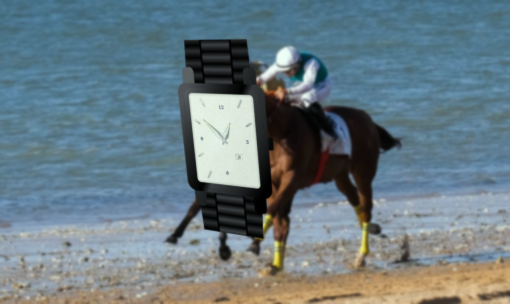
12:52
